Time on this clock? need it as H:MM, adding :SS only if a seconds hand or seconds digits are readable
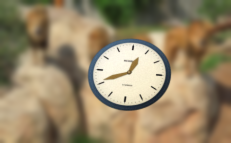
12:41
